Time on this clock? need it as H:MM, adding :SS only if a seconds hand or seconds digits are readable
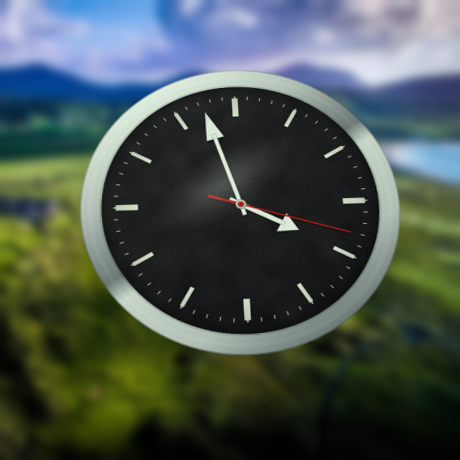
3:57:18
